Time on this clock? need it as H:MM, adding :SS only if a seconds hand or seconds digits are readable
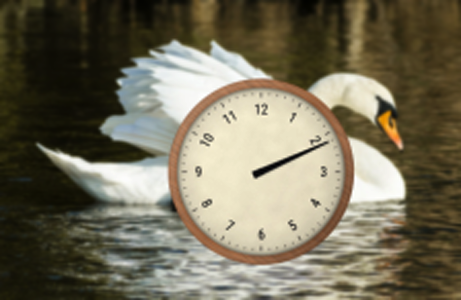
2:11
